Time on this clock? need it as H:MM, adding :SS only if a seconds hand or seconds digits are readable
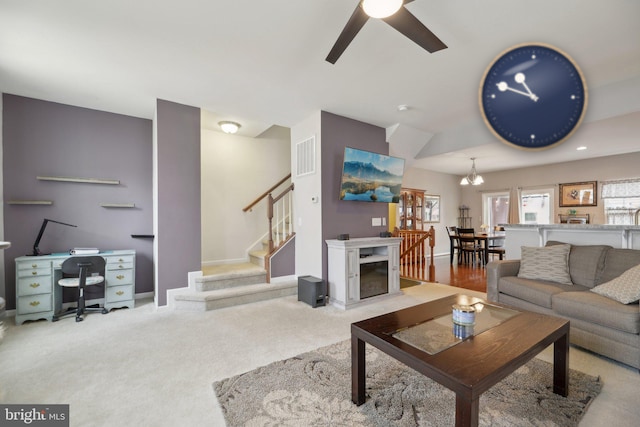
10:48
